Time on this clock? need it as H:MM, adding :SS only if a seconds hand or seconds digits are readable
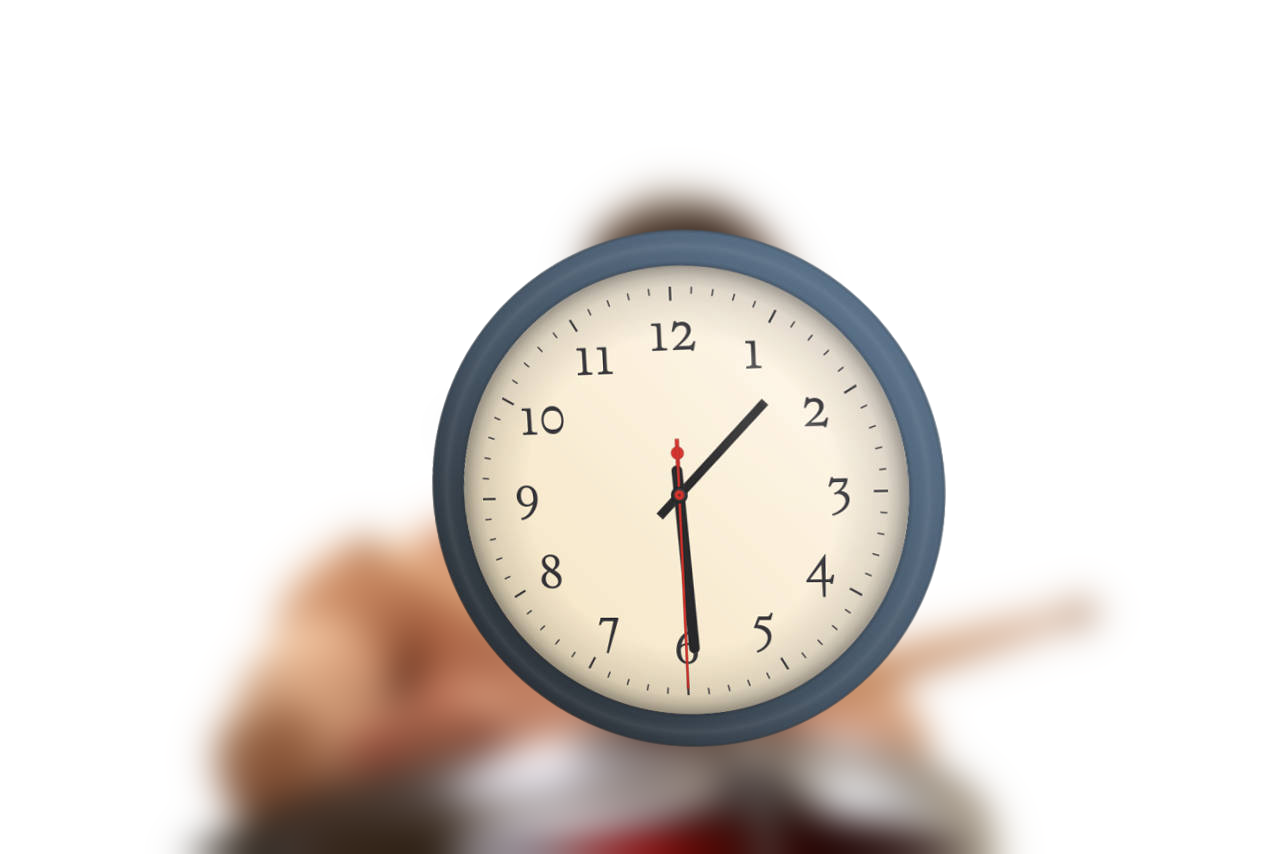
1:29:30
